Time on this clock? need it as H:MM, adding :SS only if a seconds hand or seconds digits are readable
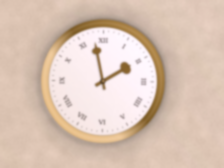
1:58
